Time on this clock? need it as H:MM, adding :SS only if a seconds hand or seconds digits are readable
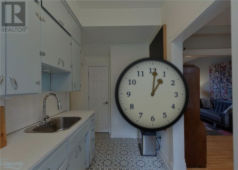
1:01
